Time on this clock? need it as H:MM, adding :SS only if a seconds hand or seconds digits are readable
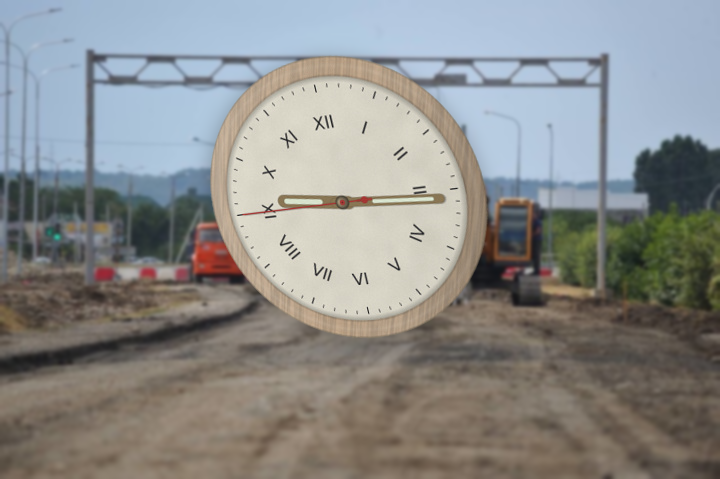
9:15:45
